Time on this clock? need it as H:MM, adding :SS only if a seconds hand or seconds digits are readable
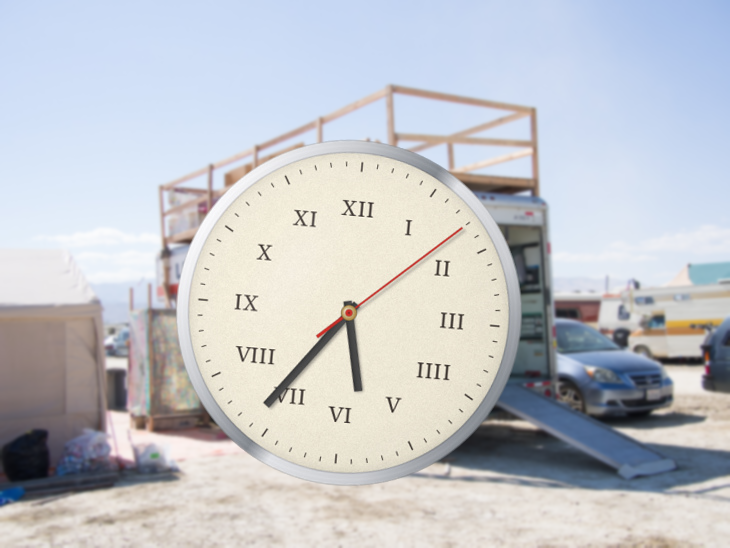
5:36:08
